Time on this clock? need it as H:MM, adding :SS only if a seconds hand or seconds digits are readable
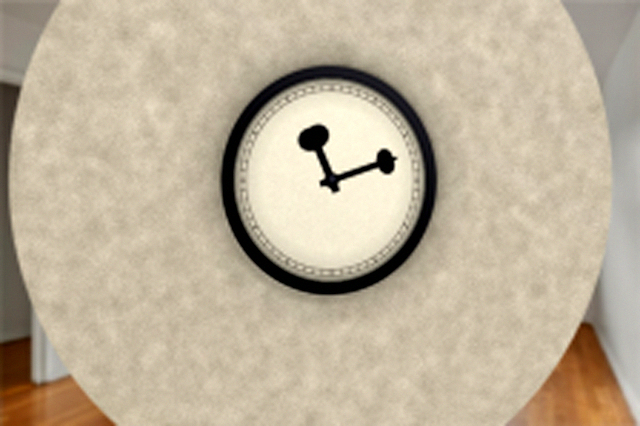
11:12
